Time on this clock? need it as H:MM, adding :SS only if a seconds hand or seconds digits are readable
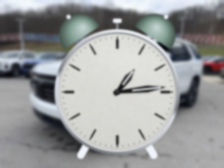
1:14
